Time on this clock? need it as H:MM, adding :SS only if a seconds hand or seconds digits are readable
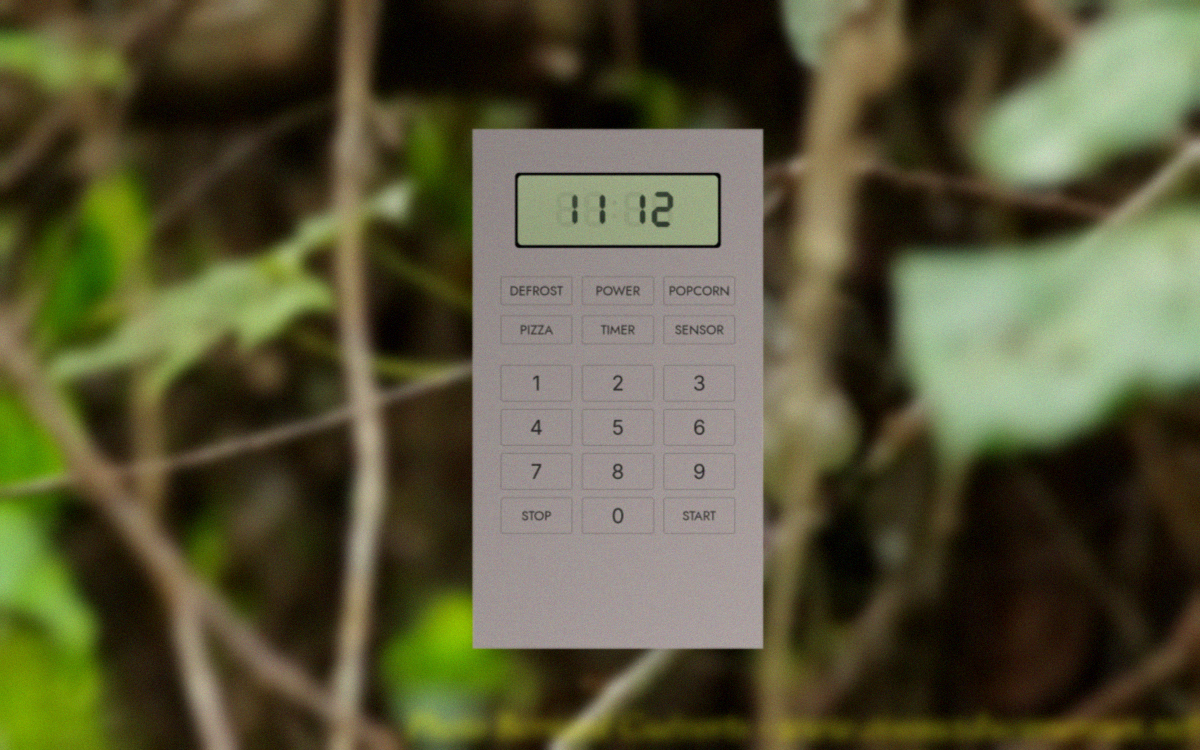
11:12
